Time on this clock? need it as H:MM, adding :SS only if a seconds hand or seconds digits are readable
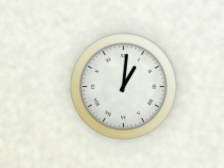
1:01
